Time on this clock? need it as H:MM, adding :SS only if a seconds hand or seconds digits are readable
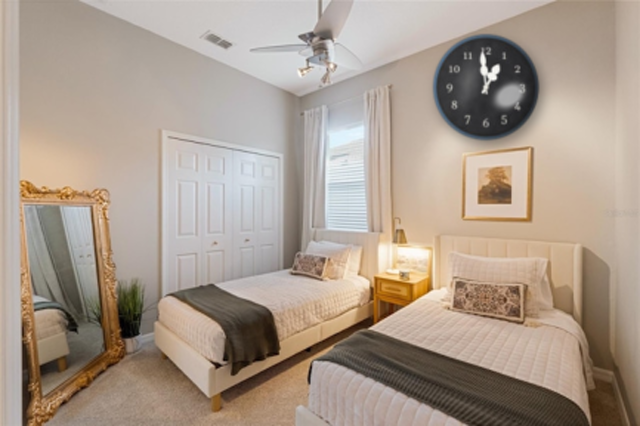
12:59
